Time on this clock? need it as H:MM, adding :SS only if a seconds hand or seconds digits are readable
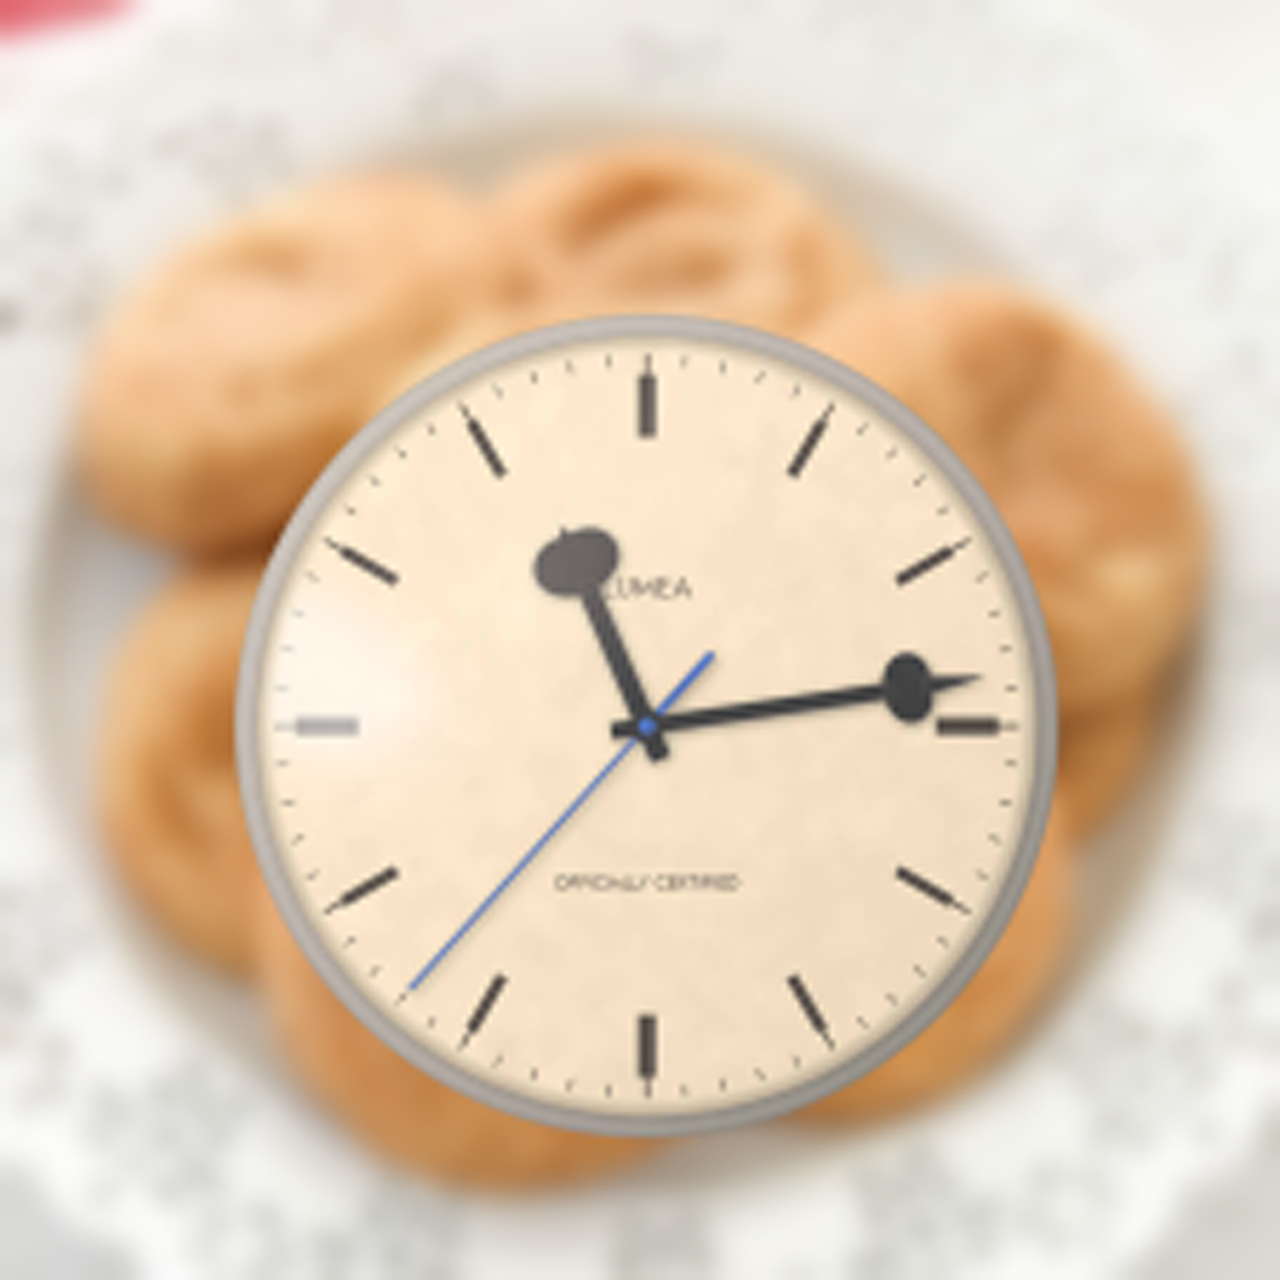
11:13:37
